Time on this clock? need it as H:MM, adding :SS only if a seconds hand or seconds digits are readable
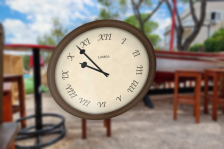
9:53
